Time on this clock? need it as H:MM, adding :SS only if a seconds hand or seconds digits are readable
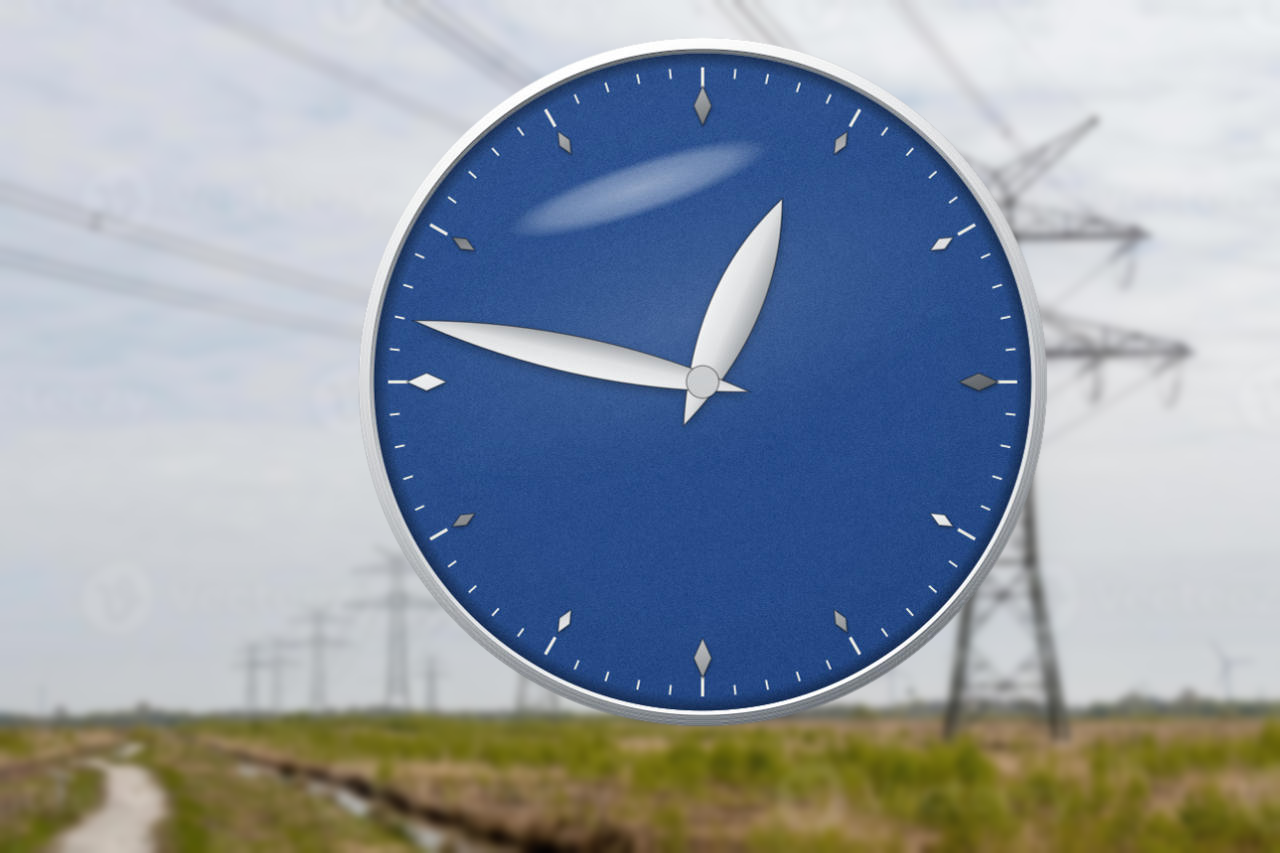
12:47
